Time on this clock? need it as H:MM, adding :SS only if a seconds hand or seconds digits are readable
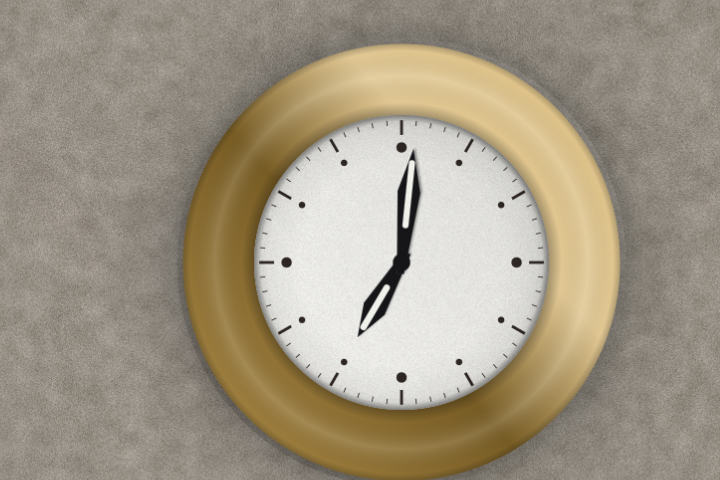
7:01
